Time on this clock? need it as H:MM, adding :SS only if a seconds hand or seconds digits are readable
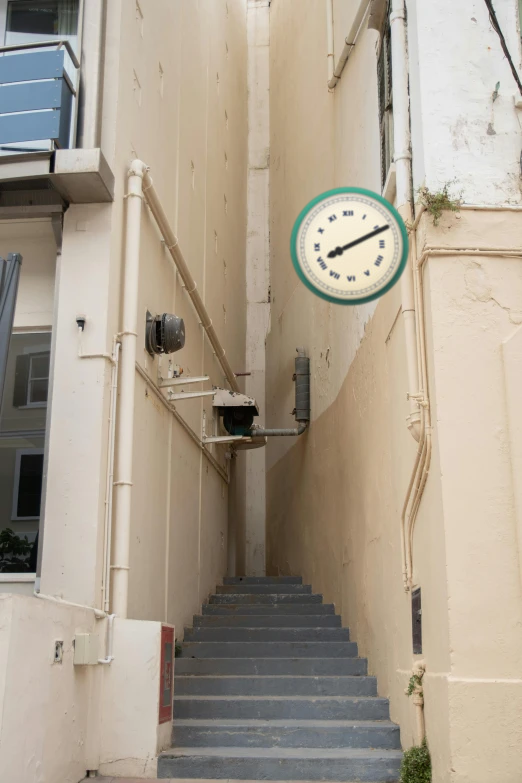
8:11
